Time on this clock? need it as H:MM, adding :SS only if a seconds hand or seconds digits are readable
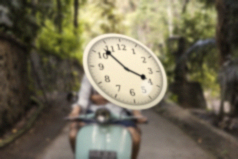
3:53
